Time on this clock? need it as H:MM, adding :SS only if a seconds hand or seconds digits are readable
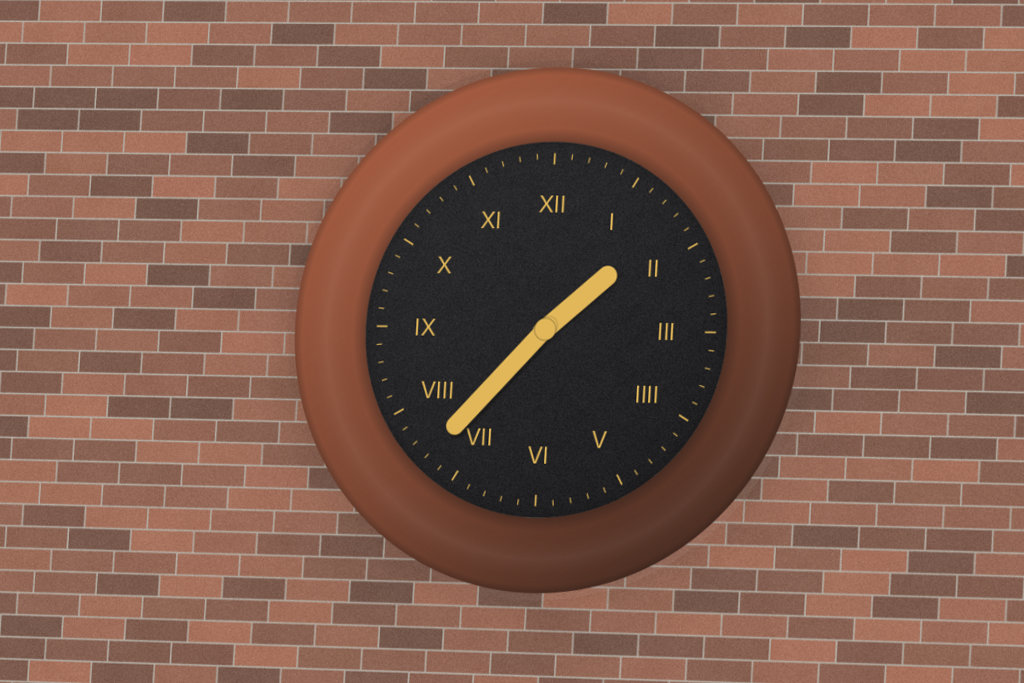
1:37
